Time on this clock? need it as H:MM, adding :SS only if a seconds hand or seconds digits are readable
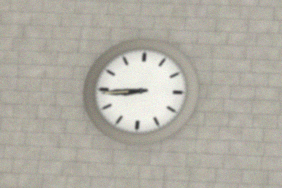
8:44
